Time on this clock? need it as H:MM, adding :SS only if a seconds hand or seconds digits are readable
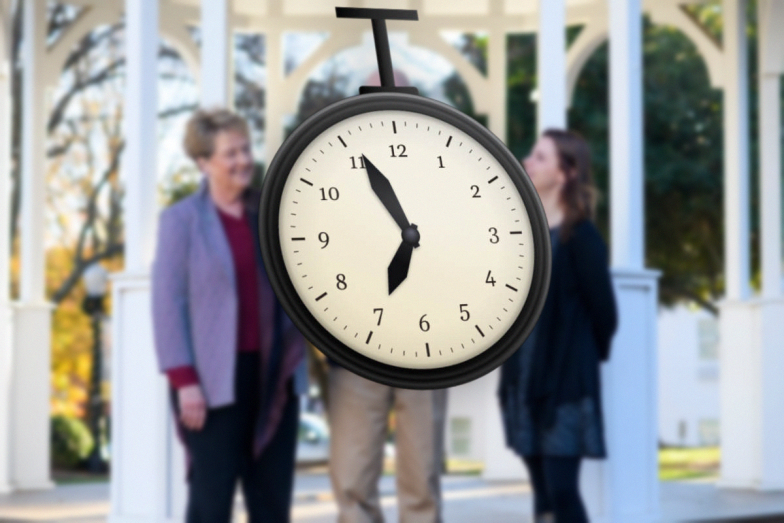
6:56
